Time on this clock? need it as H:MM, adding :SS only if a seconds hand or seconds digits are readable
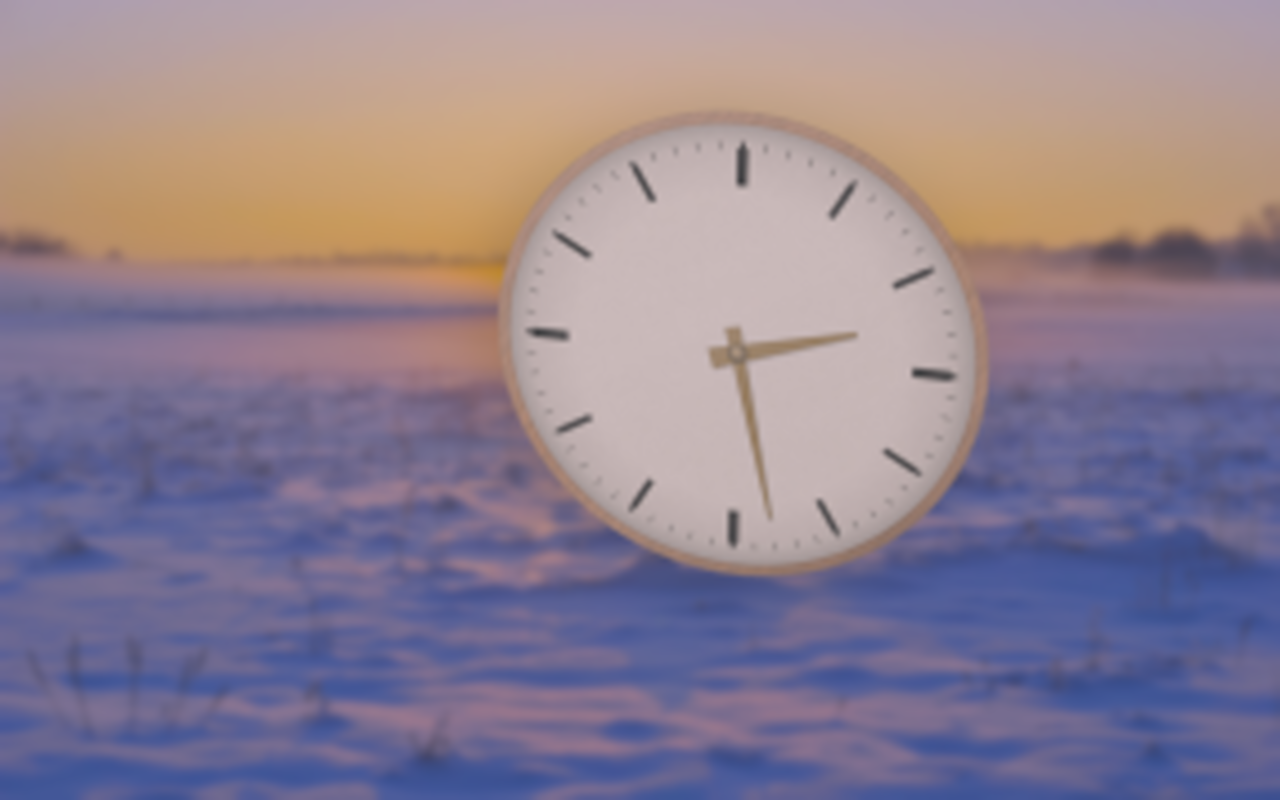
2:28
